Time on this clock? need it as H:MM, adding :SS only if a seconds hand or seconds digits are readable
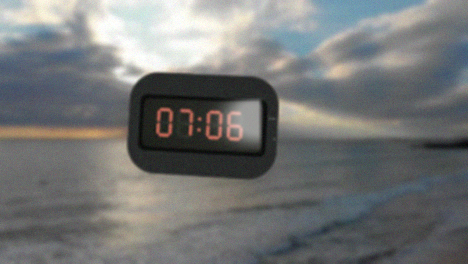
7:06
